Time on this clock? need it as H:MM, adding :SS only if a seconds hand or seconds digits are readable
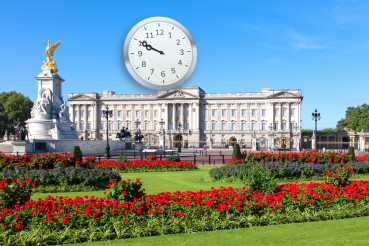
9:50
